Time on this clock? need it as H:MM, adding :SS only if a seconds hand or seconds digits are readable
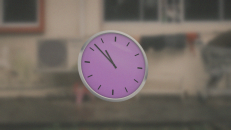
10:52
